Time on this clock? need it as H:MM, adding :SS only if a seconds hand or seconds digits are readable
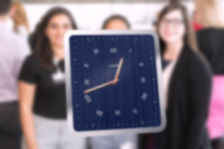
12:42
